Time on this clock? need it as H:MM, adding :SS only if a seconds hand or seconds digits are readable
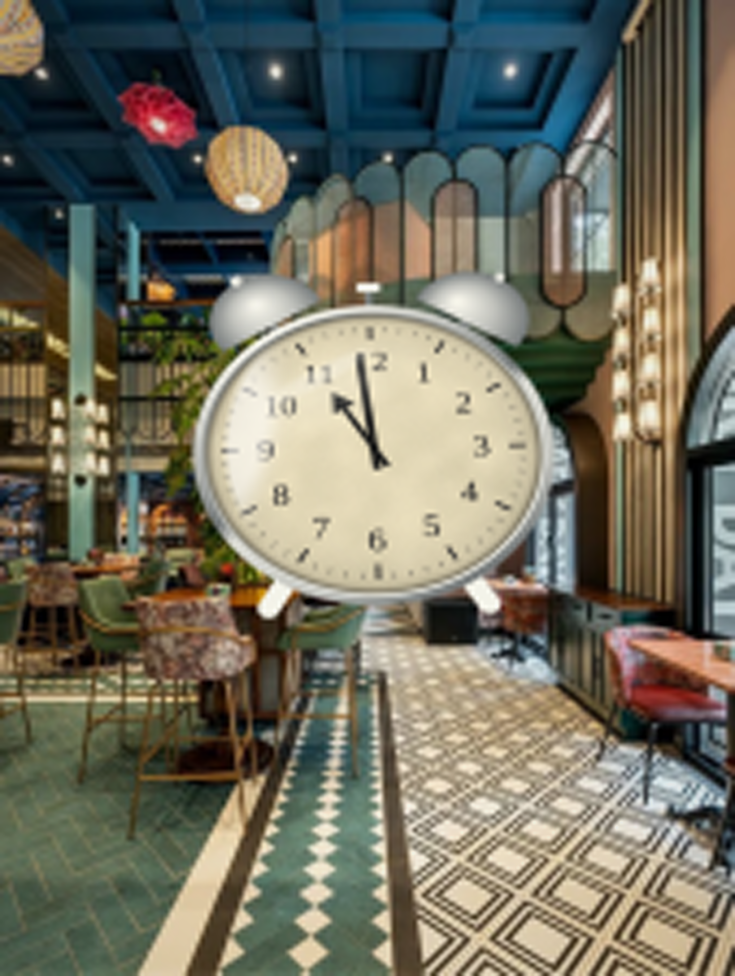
10:59
